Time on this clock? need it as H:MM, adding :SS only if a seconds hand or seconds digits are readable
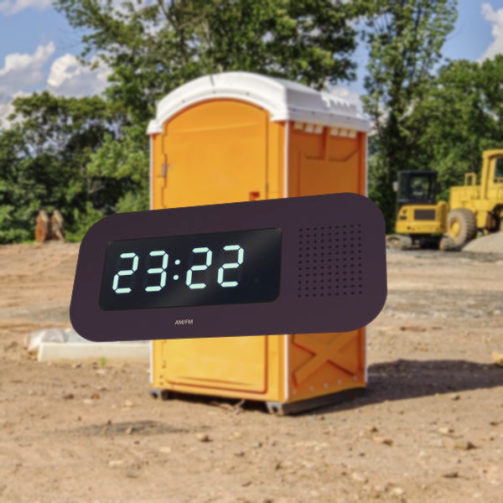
23:22
